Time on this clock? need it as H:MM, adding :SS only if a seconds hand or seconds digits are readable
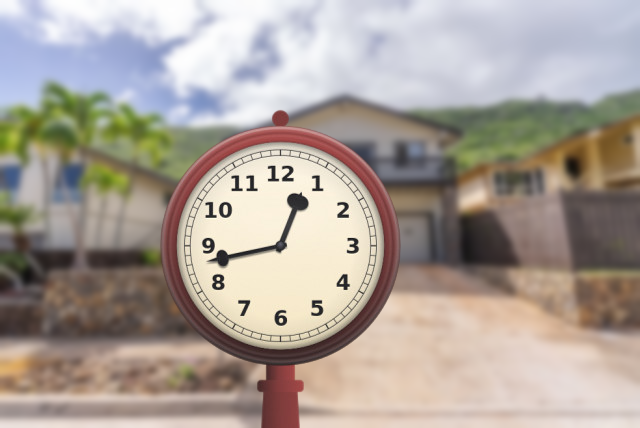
12:43
